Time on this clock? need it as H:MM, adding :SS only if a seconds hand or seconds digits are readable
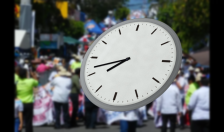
7:42
